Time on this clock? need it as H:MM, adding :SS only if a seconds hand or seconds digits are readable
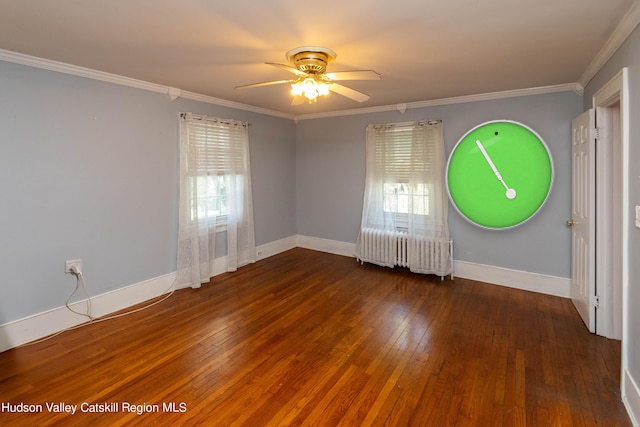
4:55
